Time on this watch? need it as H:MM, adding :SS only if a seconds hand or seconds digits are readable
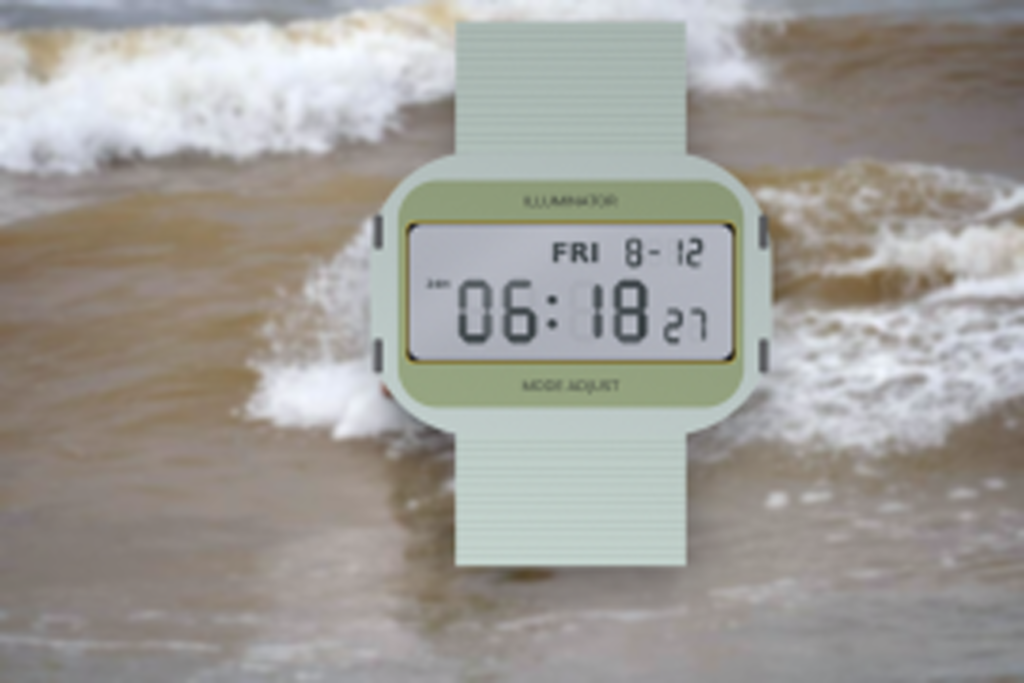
6:18:27
